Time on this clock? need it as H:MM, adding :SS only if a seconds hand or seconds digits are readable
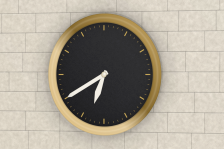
6:40
